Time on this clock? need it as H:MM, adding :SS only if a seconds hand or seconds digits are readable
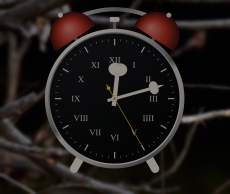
12:12:25
